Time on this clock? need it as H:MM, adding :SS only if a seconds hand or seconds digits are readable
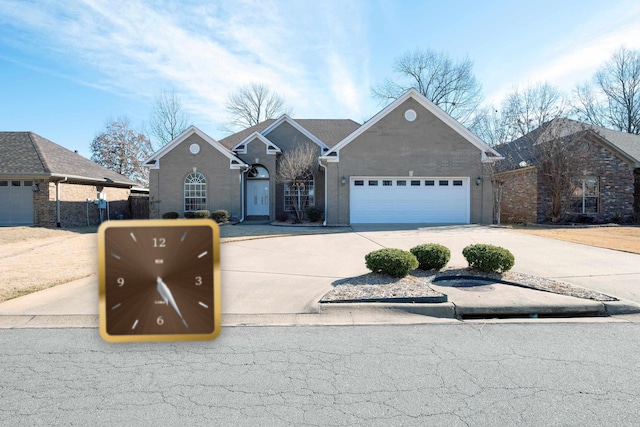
5:25
